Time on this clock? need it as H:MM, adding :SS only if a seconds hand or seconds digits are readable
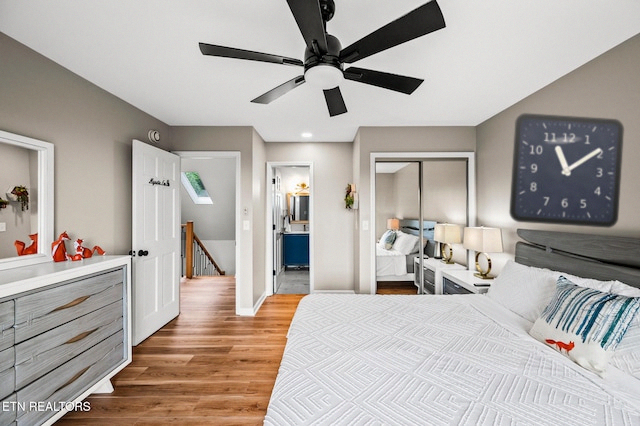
11:09
